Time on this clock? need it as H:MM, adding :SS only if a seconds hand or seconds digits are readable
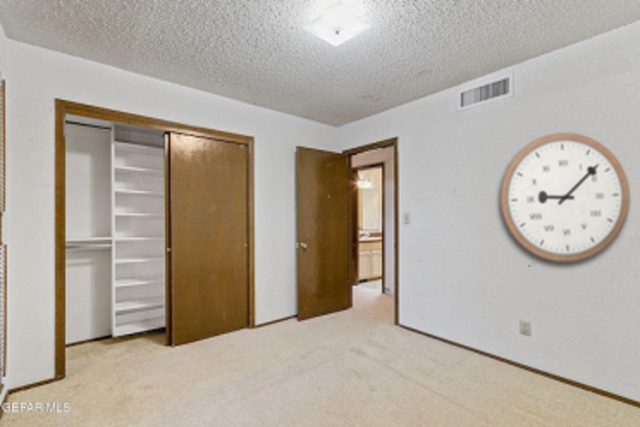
9:08
